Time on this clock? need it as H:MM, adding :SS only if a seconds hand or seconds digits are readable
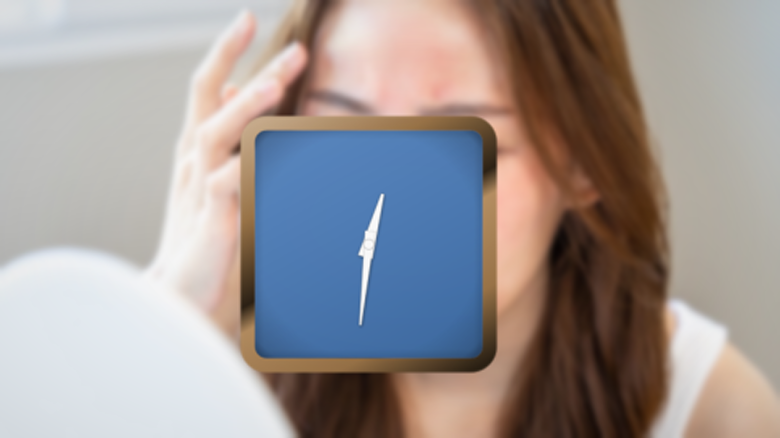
12:31
